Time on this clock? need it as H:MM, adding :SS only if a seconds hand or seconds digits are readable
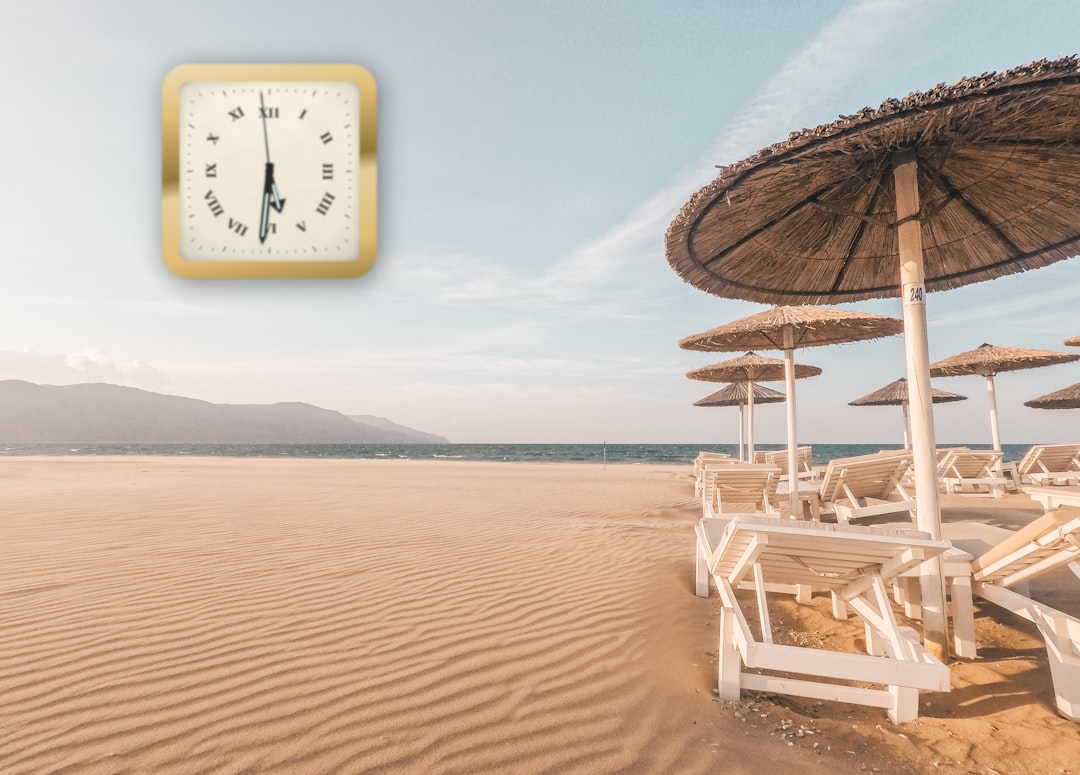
5:30:59
